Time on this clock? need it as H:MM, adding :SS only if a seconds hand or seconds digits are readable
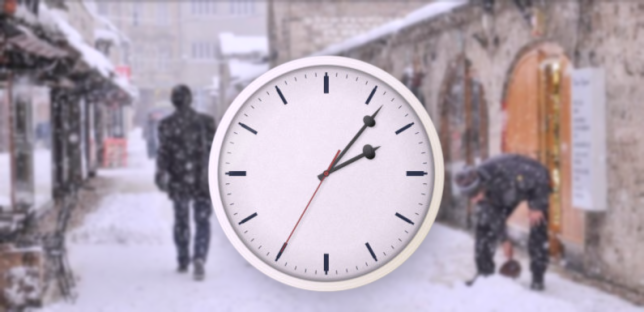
2:06:35
